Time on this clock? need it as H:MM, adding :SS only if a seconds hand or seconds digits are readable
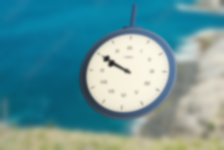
9:50
